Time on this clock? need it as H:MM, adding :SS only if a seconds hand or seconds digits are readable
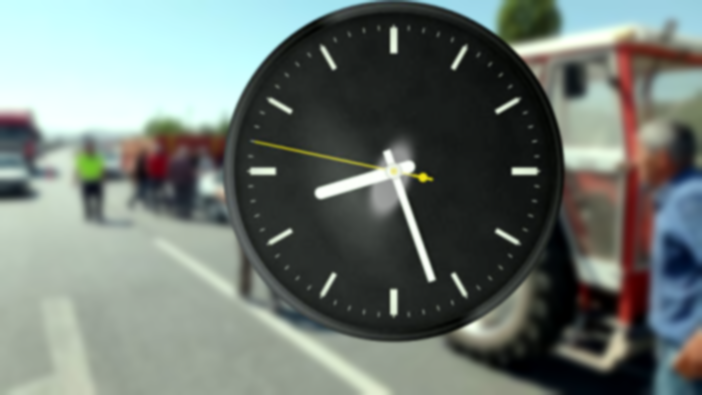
8:26:47
